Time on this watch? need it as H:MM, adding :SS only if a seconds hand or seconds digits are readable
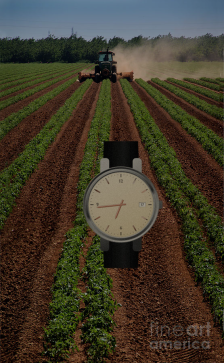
6:44
